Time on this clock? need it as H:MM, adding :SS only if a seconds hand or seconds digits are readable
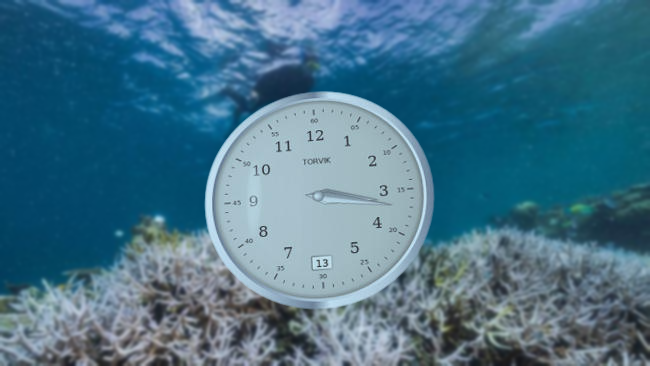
3:17
